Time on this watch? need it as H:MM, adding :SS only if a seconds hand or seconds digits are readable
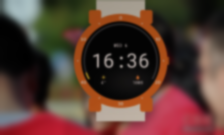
16:36
